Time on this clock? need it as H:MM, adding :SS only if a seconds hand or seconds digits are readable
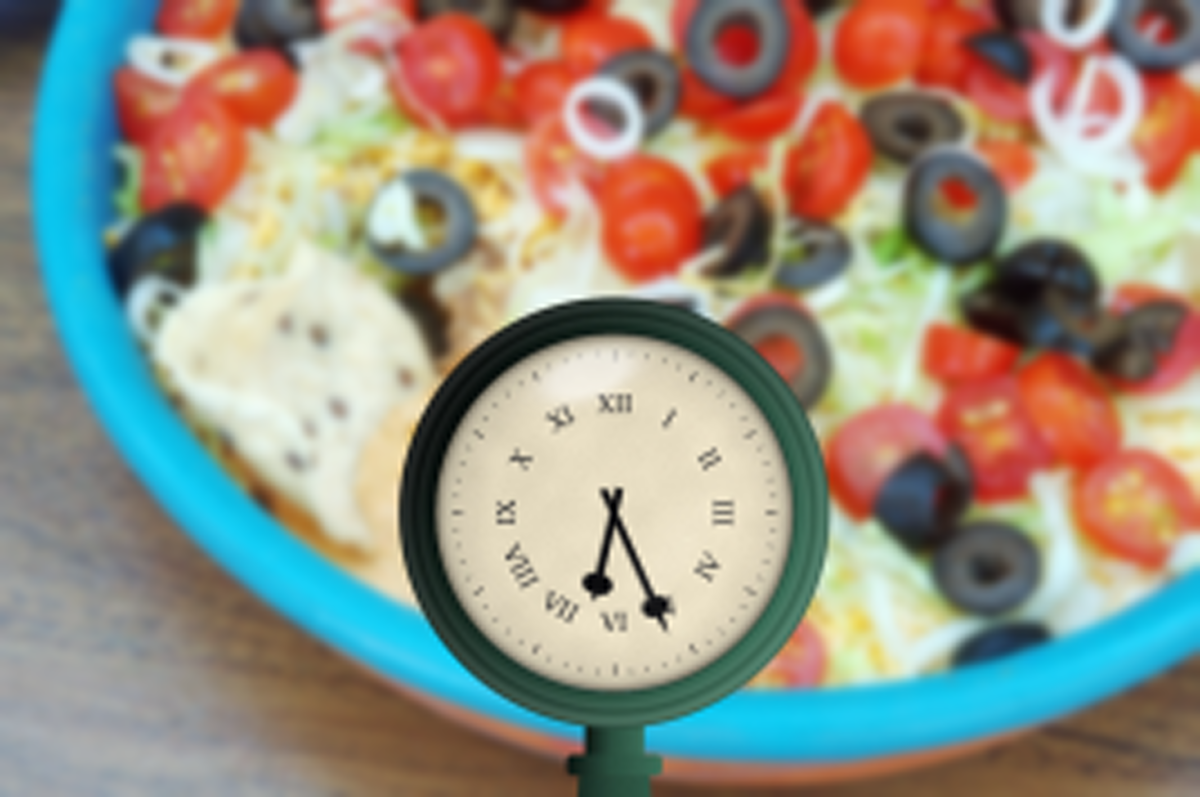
6:26
